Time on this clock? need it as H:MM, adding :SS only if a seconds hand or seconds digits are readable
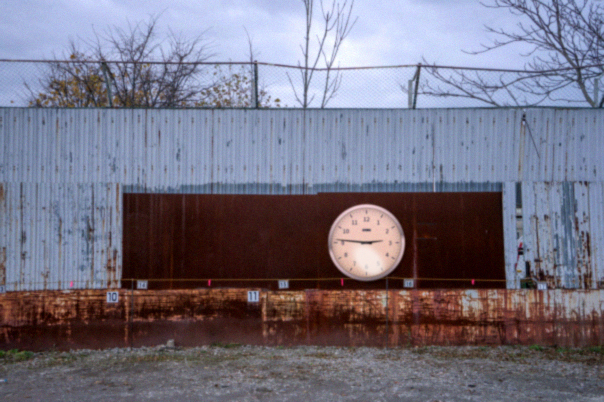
2:46
